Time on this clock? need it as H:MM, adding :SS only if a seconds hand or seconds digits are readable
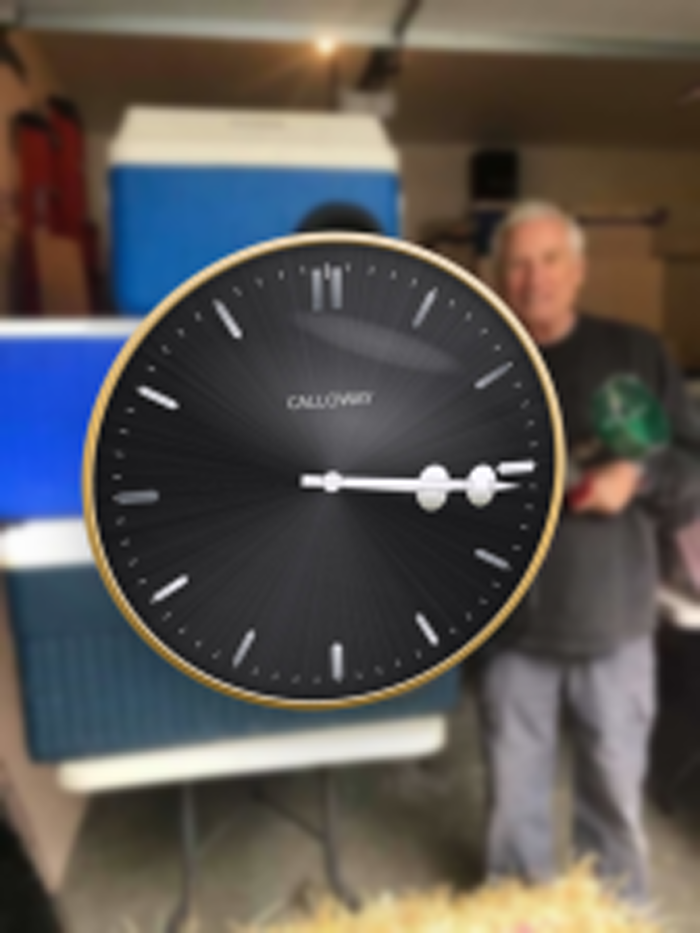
3:16
